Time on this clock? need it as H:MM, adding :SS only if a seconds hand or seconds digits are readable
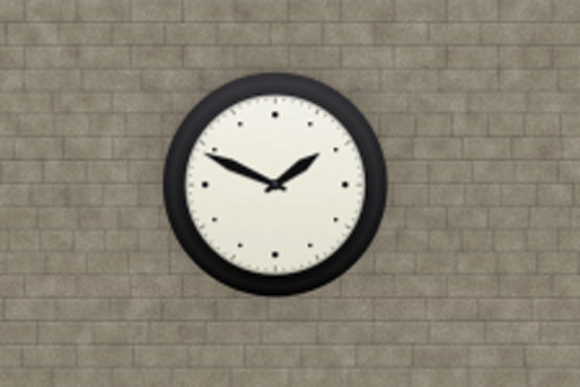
1:49
